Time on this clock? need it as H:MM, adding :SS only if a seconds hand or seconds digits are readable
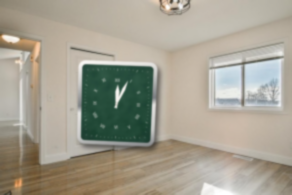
12:04
